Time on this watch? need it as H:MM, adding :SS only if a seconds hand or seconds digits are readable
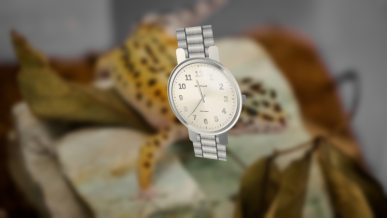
11:37
